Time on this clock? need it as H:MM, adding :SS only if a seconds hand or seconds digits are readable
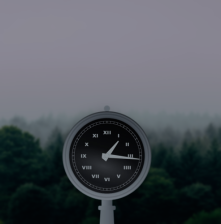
1:16
